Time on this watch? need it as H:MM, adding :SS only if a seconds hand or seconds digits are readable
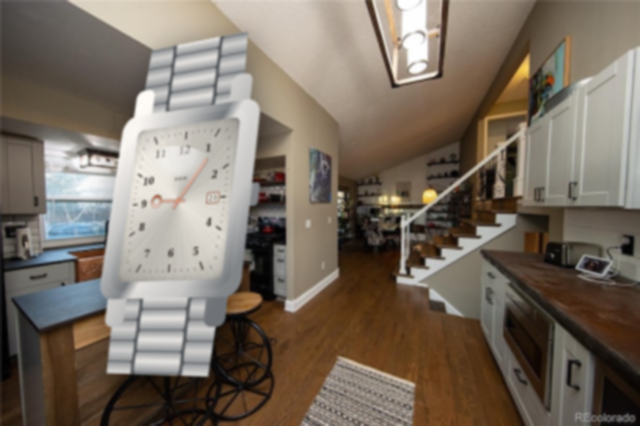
9:06
